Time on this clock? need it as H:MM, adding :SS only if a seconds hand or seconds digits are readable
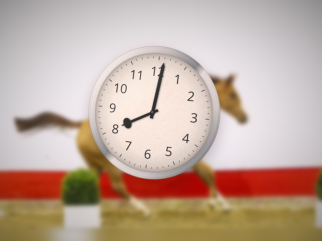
8:01
